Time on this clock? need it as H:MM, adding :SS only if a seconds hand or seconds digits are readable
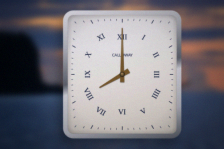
8:00
